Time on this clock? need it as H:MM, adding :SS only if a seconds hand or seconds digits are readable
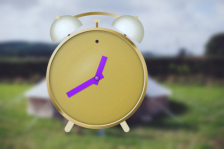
12:40
